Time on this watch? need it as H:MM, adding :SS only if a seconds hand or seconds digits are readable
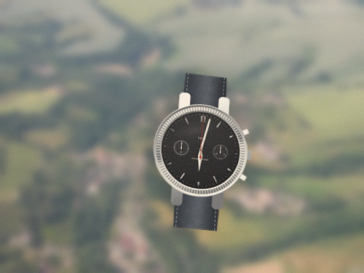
6:02
